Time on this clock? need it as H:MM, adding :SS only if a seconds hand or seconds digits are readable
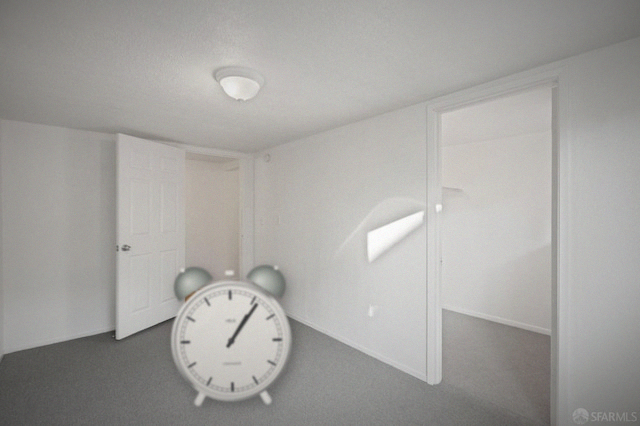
1:06
